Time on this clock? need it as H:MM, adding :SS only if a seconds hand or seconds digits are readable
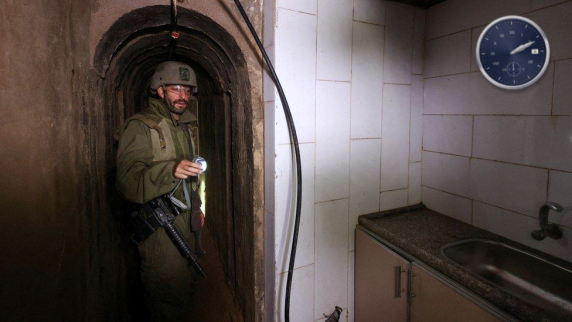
2:11
